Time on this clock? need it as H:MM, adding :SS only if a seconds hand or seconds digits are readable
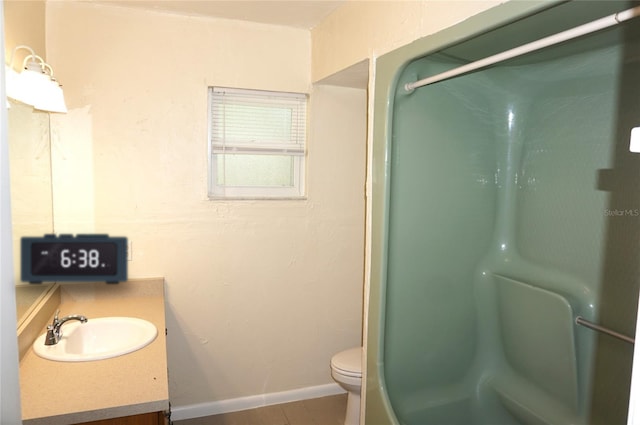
6:38
